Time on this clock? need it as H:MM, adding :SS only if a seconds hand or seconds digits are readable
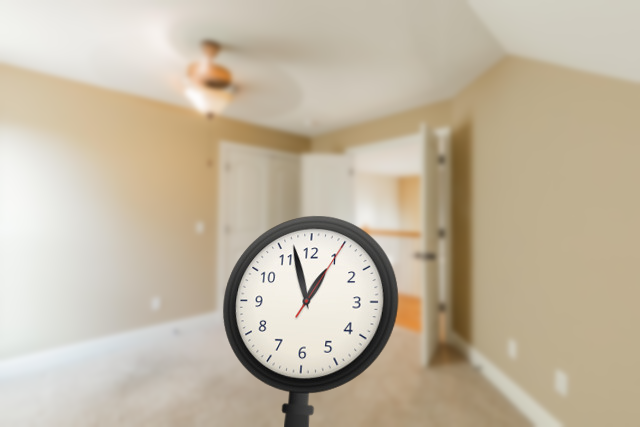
12:57:05
